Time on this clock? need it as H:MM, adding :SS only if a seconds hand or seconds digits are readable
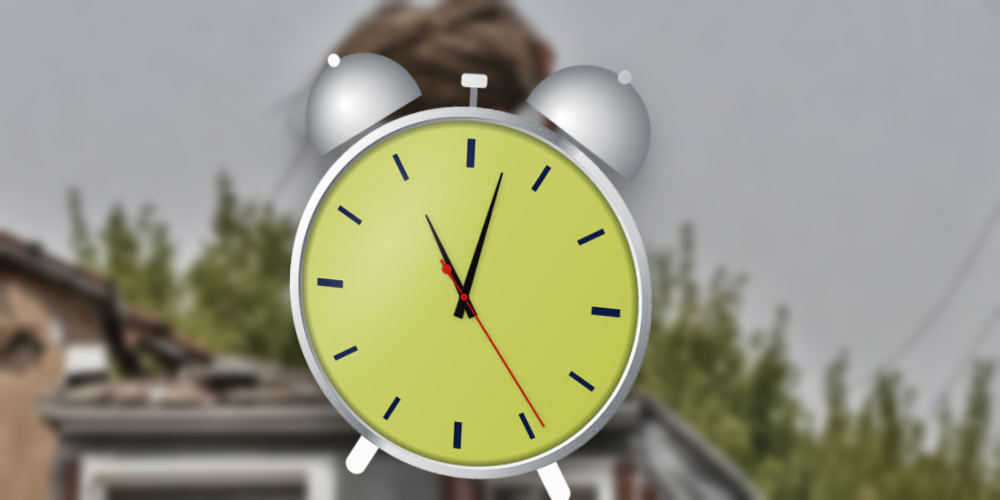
11:02:24
